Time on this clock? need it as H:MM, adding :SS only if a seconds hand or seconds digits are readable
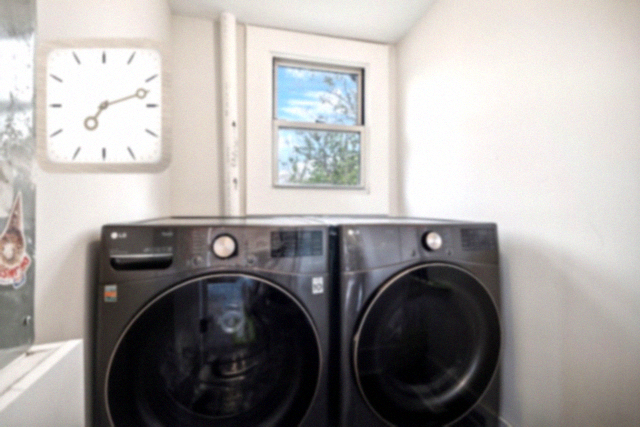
7:12
